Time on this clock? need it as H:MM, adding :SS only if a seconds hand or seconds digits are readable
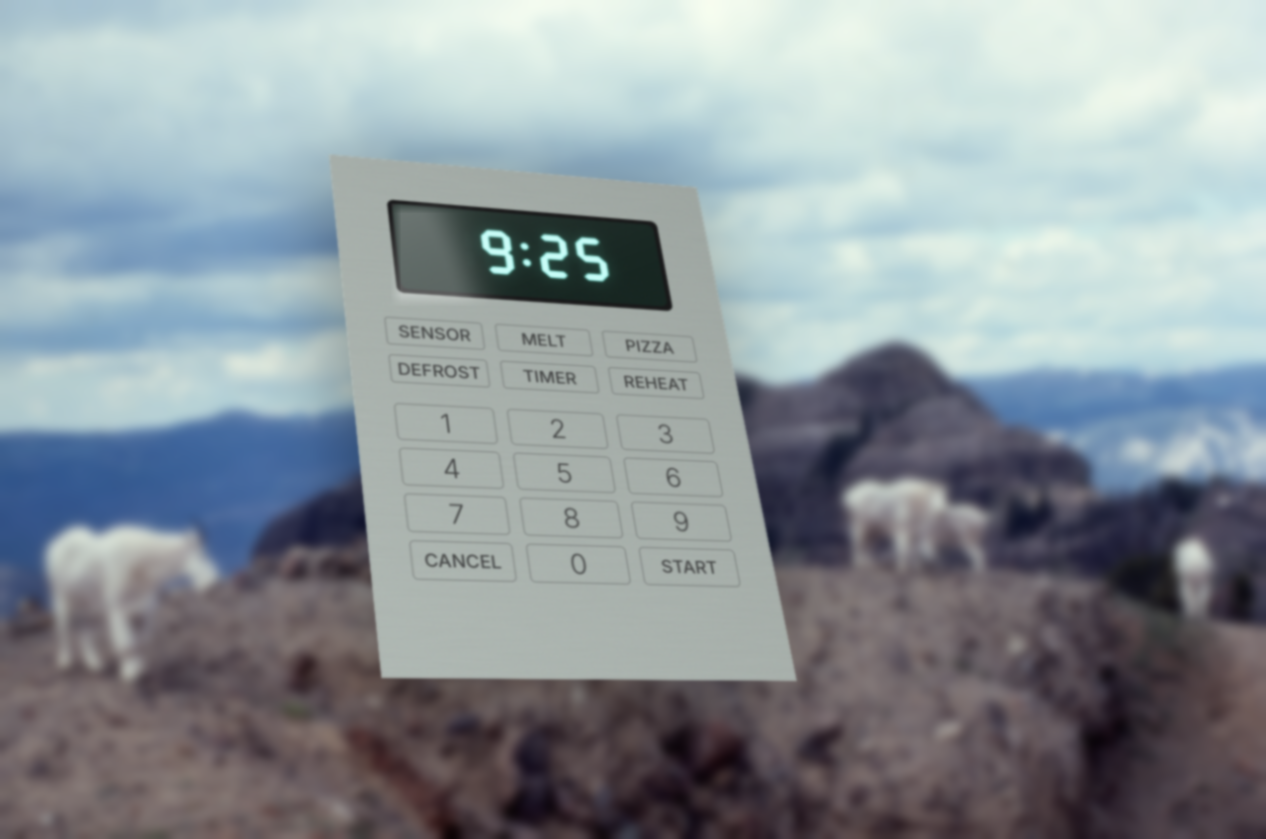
9:25
